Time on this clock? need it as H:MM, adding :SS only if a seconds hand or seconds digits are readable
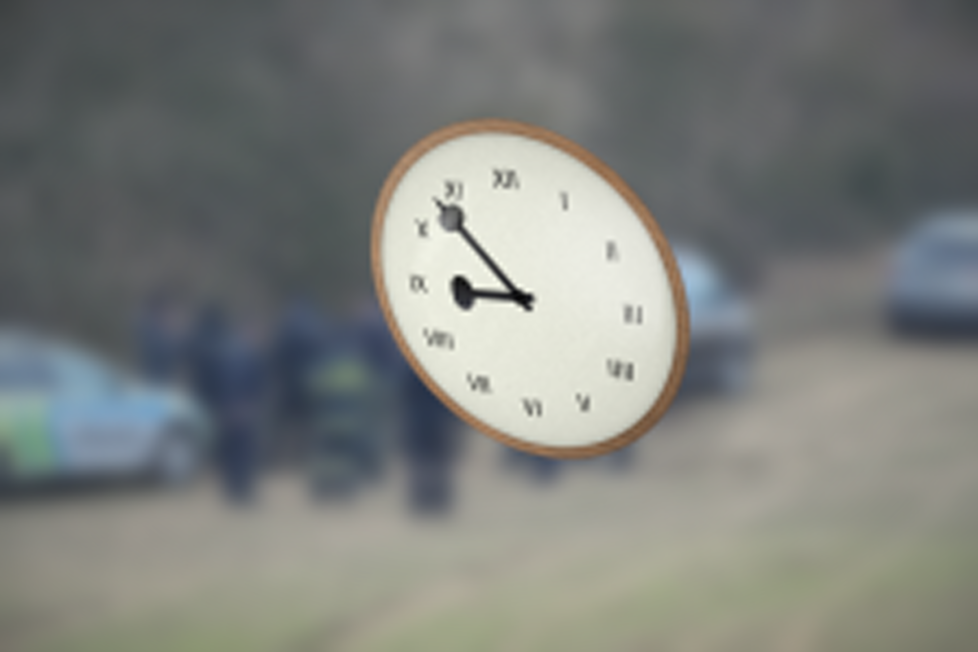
8:53
